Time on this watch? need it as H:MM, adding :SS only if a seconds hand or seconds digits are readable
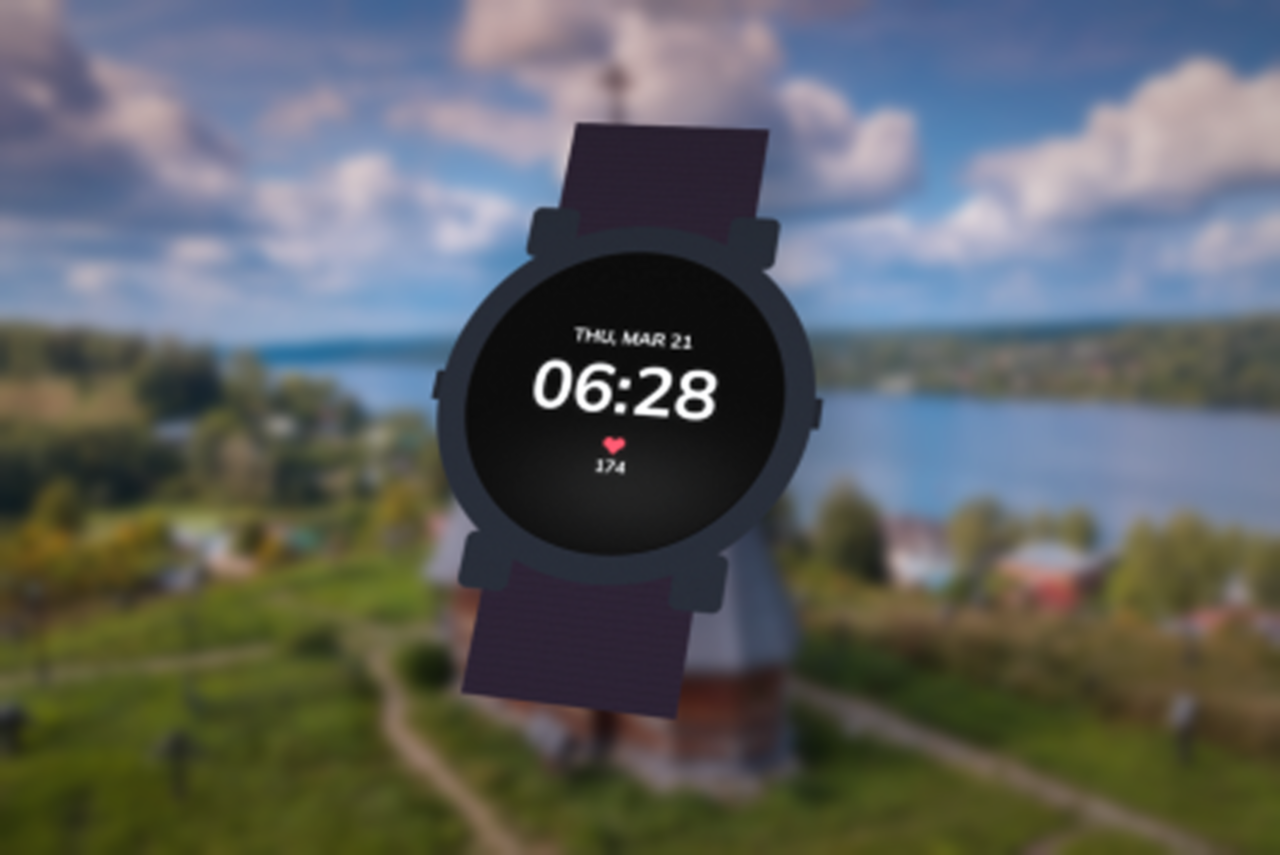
6:28
